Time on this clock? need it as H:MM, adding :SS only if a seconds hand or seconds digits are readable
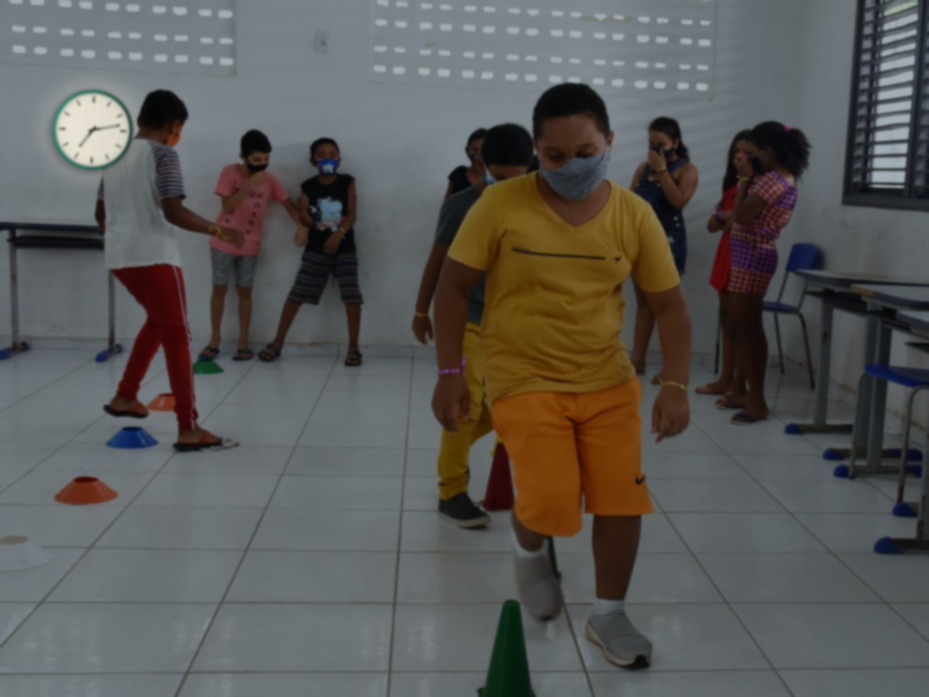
7:13
